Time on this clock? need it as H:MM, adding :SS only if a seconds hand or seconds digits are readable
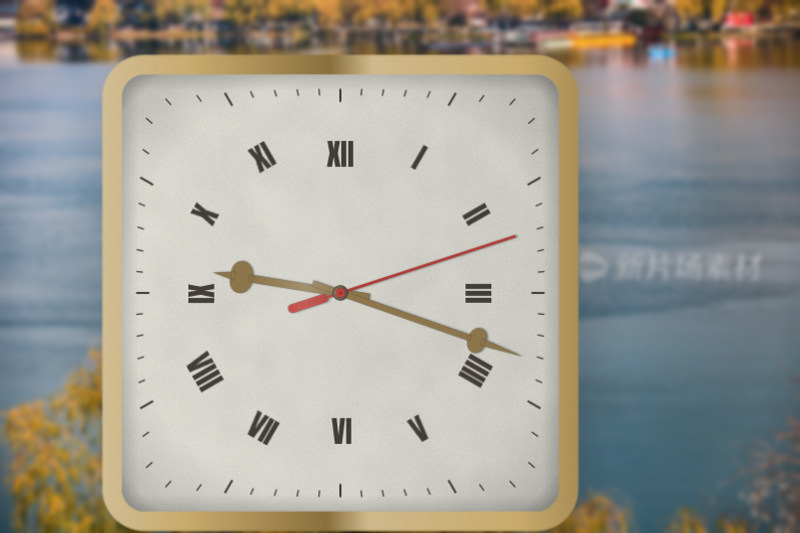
9:18:12
